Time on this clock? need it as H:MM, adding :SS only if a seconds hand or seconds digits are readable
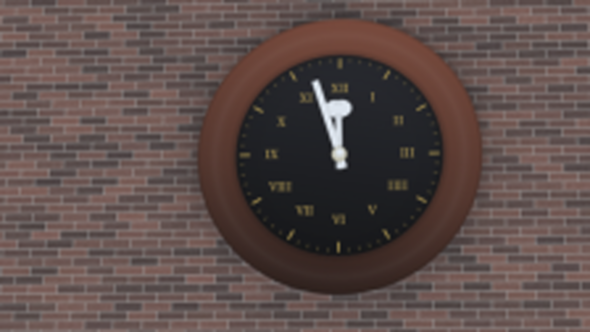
11:57
